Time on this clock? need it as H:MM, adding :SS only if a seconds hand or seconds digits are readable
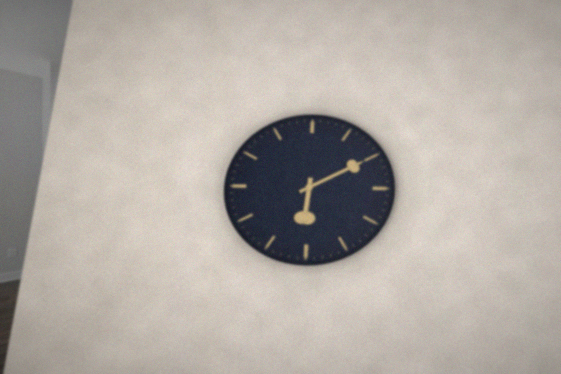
6:10
